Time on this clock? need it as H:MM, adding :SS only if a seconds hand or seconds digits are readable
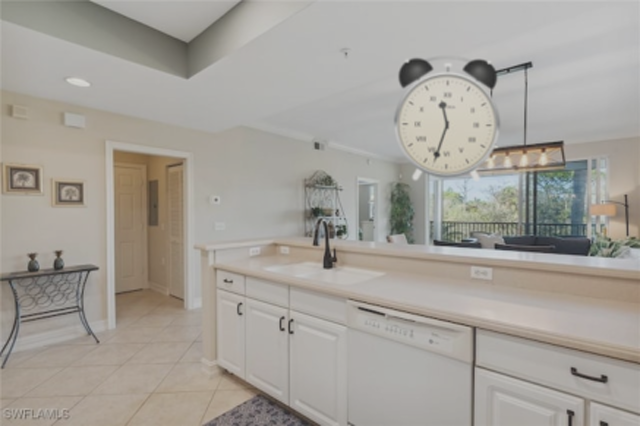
11:33
